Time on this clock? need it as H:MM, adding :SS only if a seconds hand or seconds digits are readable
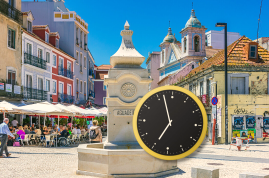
6:57
